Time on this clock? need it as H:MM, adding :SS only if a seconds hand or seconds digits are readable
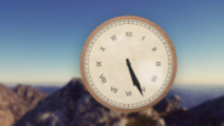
5:26
